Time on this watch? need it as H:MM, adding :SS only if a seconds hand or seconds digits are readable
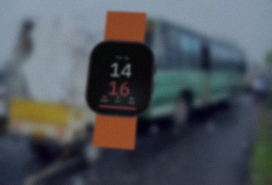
14:16
